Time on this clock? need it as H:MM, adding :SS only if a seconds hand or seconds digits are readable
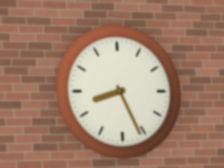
8:26
